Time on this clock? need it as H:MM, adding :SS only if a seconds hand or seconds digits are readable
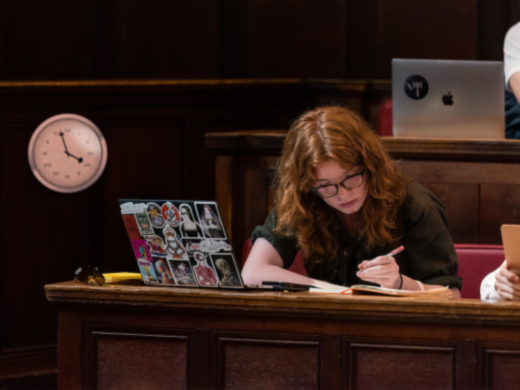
3:57
